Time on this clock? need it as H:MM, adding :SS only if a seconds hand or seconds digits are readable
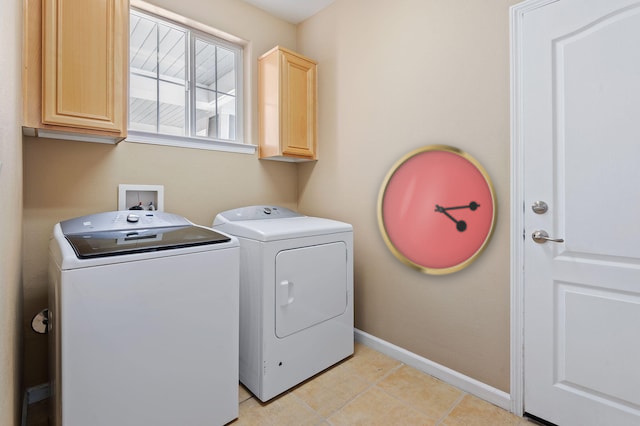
4:14
